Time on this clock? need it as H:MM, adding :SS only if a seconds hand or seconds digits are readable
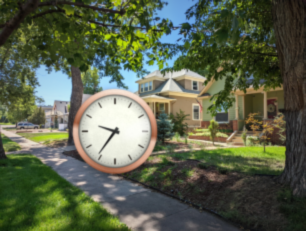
9:36
